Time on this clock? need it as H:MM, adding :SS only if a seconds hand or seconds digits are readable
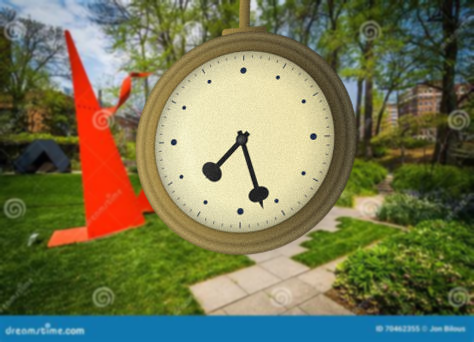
7:27
